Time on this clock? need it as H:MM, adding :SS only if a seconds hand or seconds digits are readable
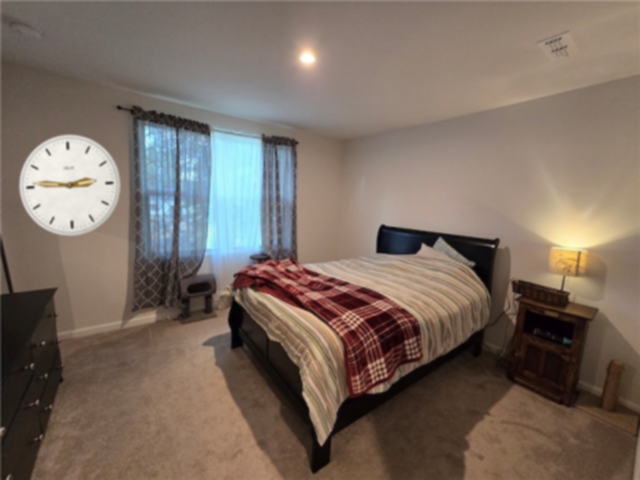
2:46
